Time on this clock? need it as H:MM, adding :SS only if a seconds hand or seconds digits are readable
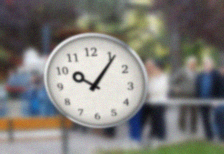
10:06
